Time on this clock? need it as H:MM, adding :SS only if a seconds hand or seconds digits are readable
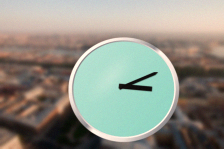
3:11
